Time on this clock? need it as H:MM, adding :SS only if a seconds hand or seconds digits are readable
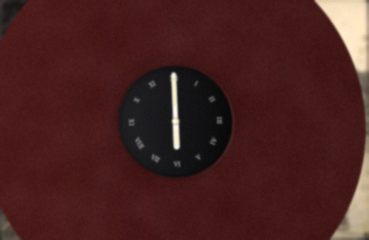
6:00
